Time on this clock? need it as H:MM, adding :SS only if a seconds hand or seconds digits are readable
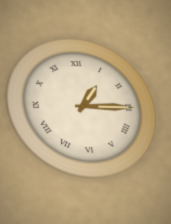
1:15
